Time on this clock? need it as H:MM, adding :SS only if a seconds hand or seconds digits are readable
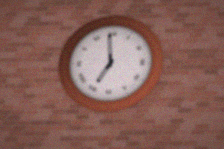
6:59
